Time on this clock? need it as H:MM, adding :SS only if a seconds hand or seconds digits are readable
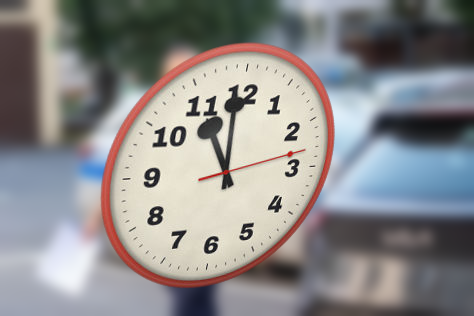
10:59:13
